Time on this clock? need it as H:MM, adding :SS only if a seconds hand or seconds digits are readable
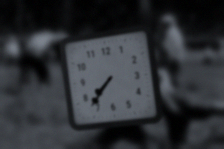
7:37
